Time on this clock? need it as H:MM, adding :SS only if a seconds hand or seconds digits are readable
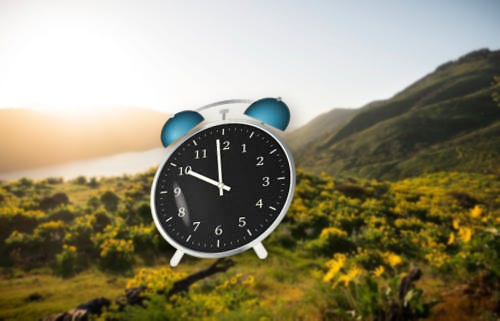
9:59
